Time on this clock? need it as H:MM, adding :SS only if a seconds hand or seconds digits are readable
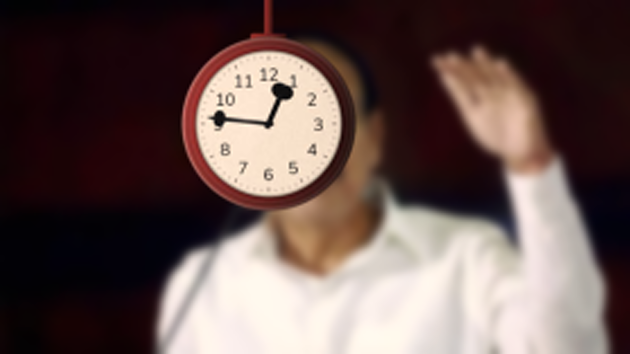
12:46
